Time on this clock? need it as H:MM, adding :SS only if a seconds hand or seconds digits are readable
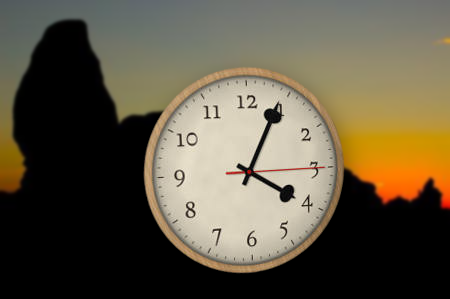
4:04:15
